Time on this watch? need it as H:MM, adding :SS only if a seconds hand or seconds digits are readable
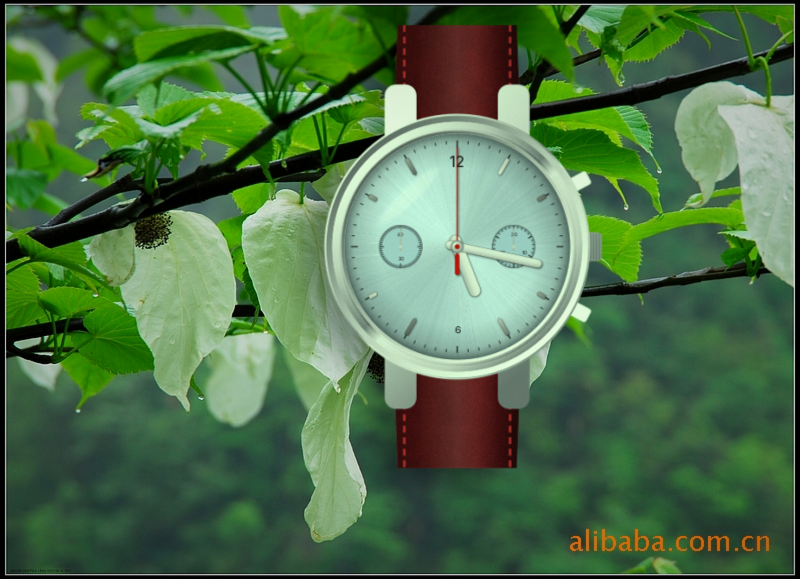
5:17
